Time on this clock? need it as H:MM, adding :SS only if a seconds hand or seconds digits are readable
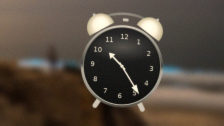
10:24
